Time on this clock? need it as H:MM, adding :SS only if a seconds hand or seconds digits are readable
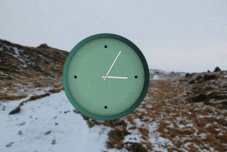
3:05
